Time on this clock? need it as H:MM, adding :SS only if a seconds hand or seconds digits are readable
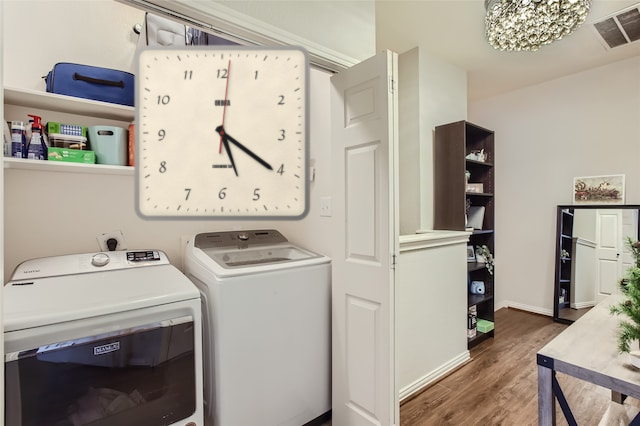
5:21:01
